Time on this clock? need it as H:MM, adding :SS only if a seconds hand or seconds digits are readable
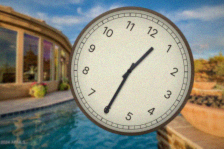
12:30
